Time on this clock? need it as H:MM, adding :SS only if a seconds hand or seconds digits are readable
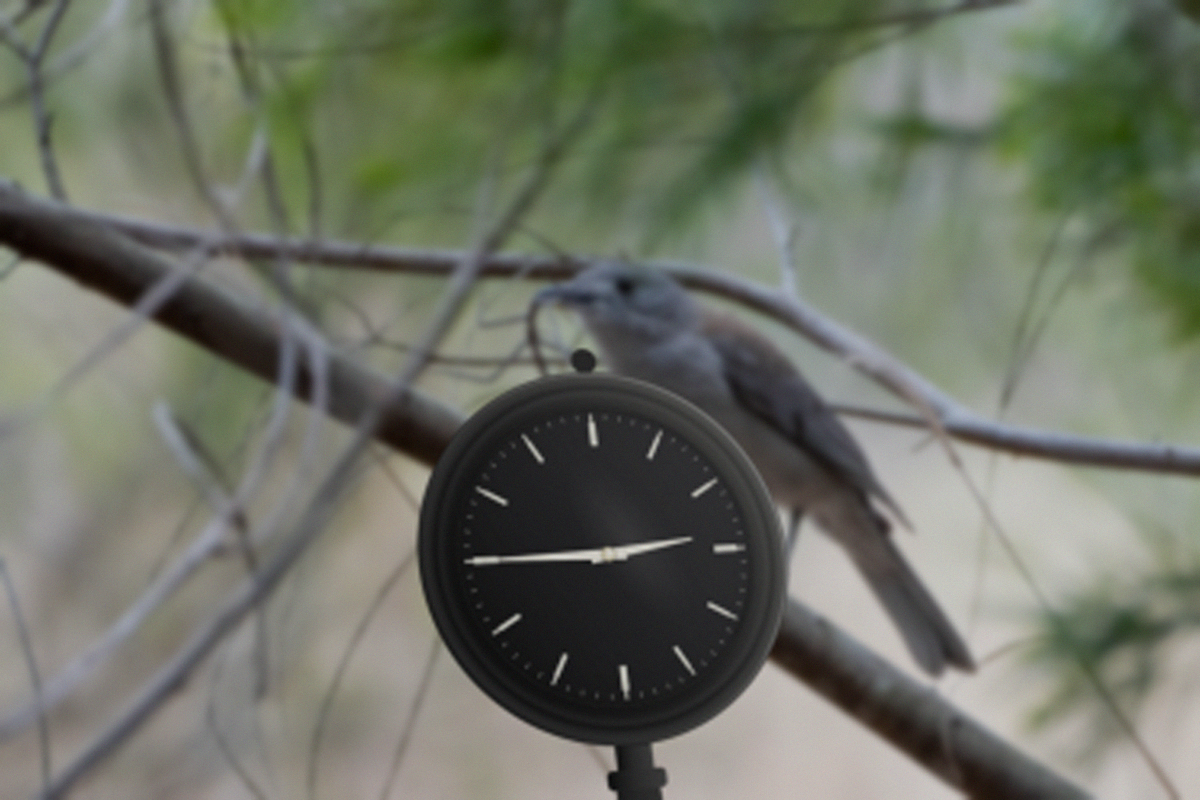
2:45
